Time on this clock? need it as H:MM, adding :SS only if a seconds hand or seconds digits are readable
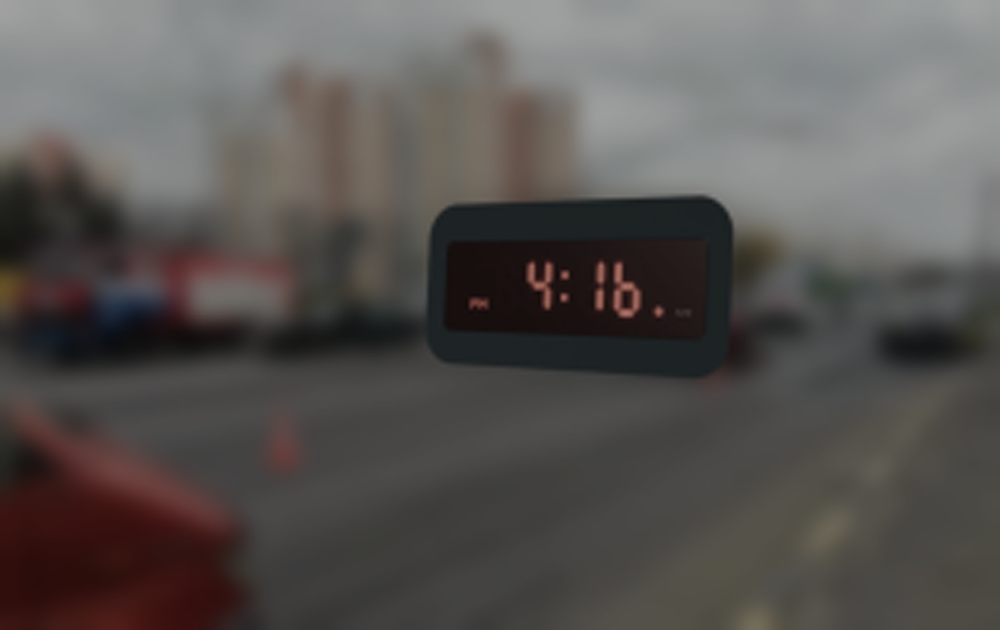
4:16
